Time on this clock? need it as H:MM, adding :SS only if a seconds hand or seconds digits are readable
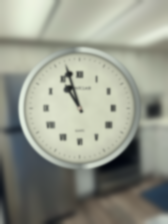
10:57
